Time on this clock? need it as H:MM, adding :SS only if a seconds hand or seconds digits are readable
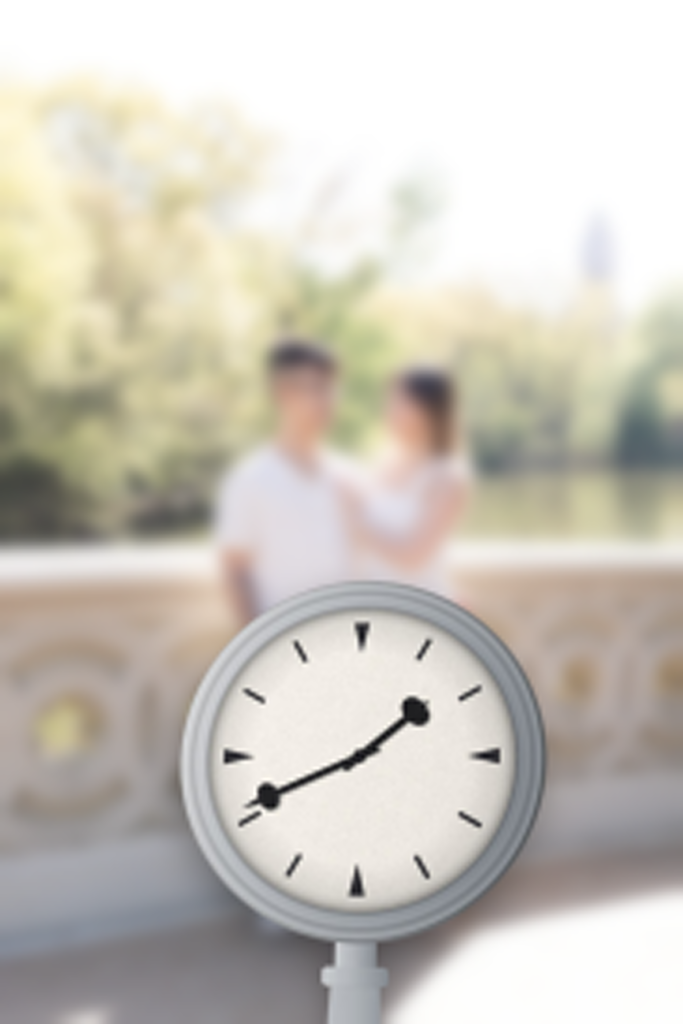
1:41
